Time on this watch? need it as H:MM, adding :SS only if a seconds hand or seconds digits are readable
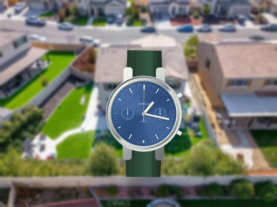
1:17
